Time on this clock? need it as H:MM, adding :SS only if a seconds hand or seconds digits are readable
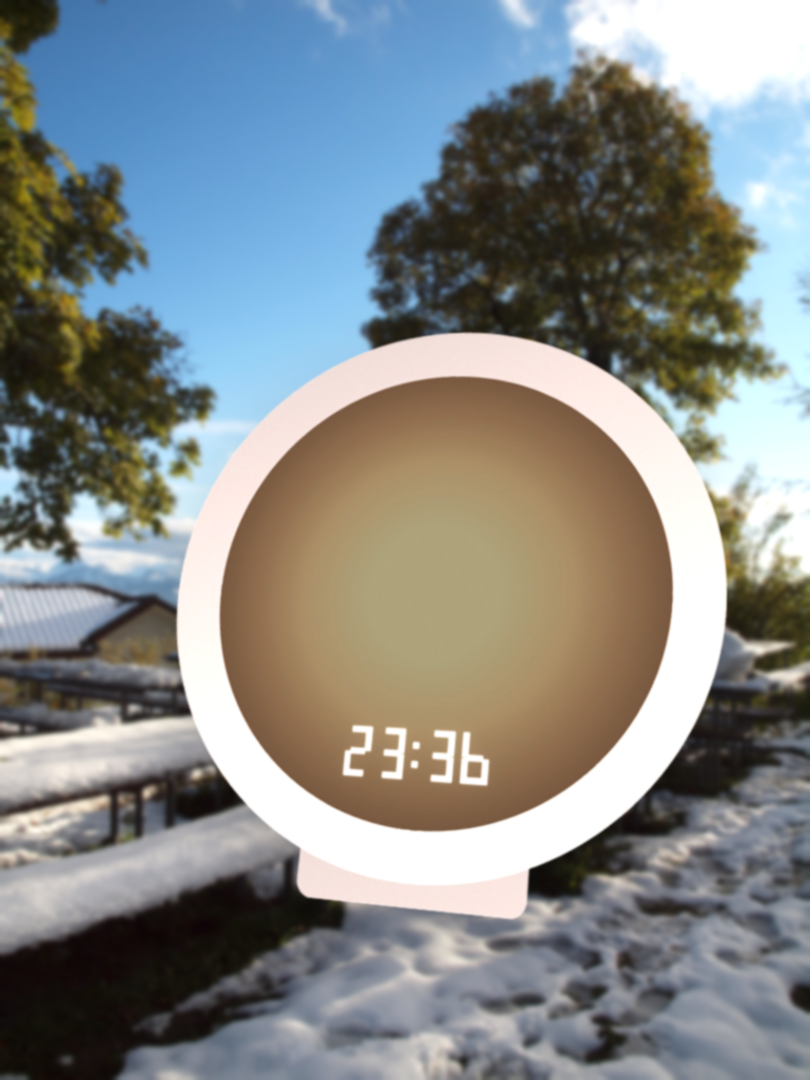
23:36
